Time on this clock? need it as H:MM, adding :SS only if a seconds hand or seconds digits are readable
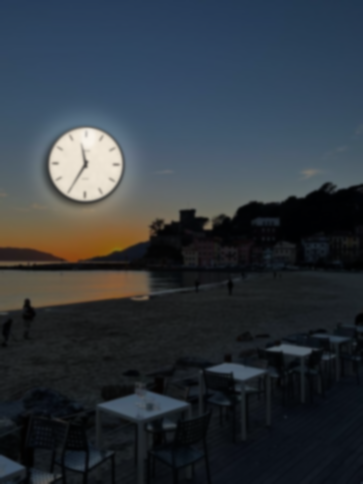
11:35
